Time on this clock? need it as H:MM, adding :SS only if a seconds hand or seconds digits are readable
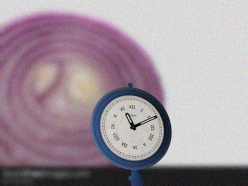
11:11
